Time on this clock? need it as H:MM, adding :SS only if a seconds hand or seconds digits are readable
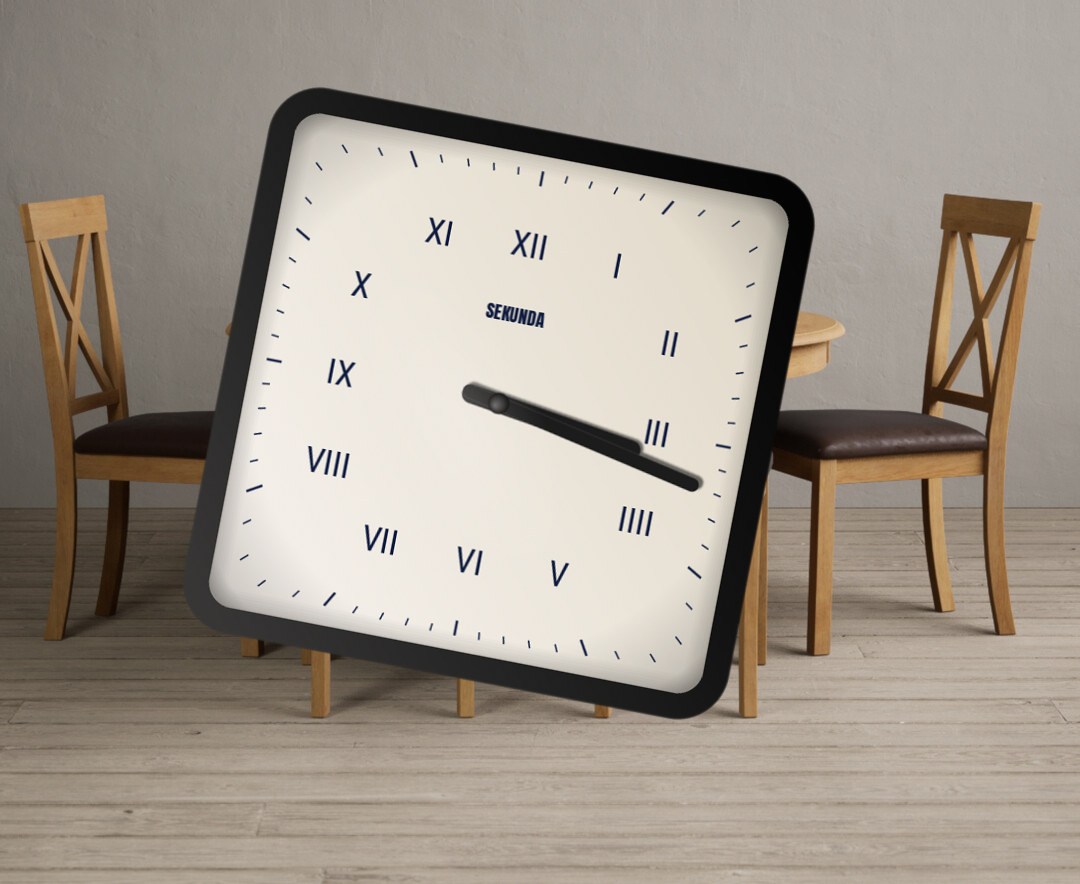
3:17
